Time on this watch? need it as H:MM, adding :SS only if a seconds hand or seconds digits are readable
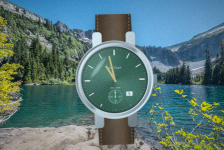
10:58
